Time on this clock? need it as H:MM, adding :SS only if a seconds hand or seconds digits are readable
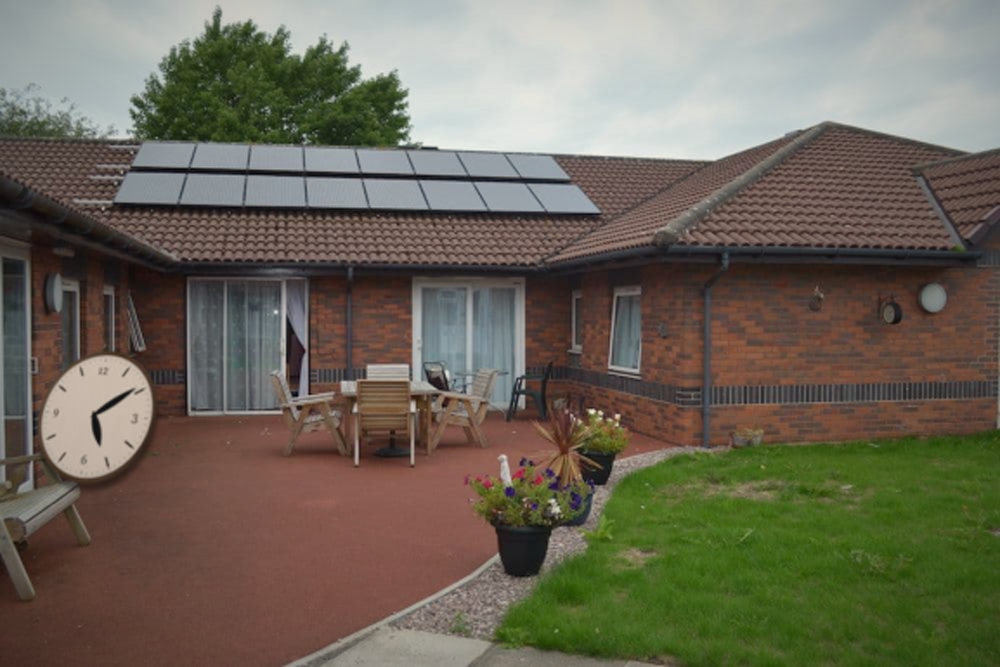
5:09
